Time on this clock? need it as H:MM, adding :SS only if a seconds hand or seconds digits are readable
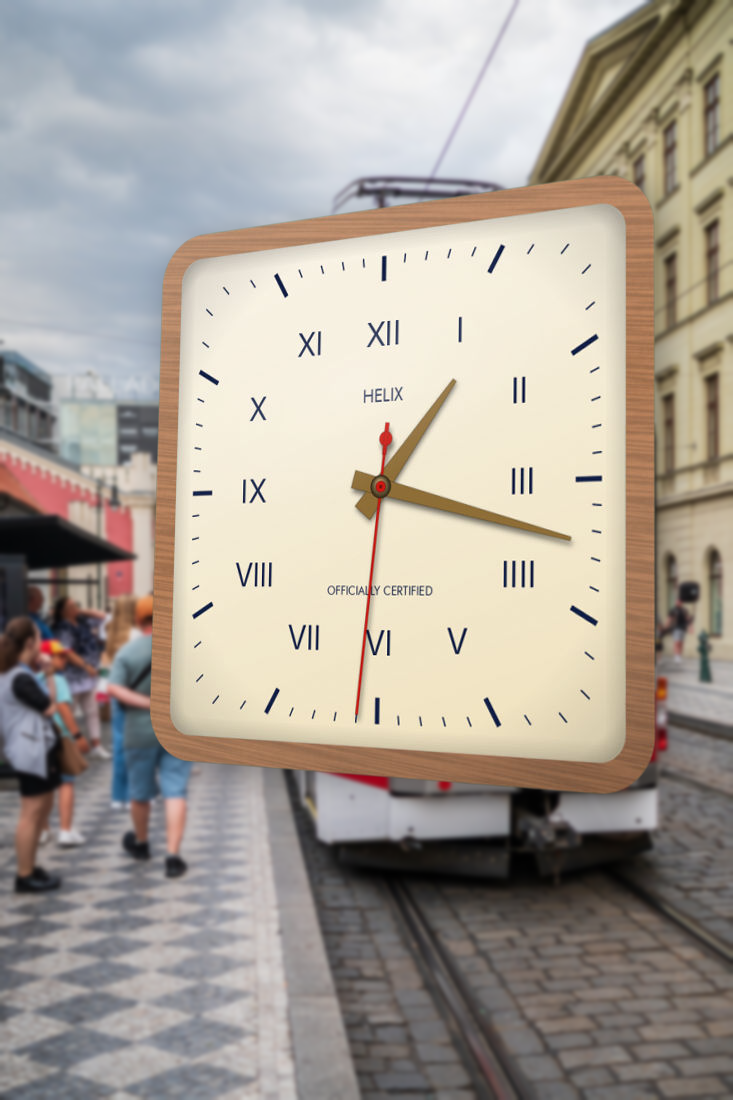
1:17:31
